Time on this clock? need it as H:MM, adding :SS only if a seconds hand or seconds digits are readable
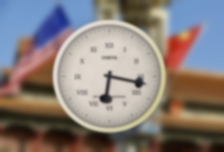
6:17
